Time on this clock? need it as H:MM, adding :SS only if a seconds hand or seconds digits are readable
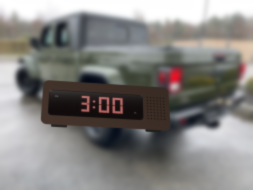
3:00
